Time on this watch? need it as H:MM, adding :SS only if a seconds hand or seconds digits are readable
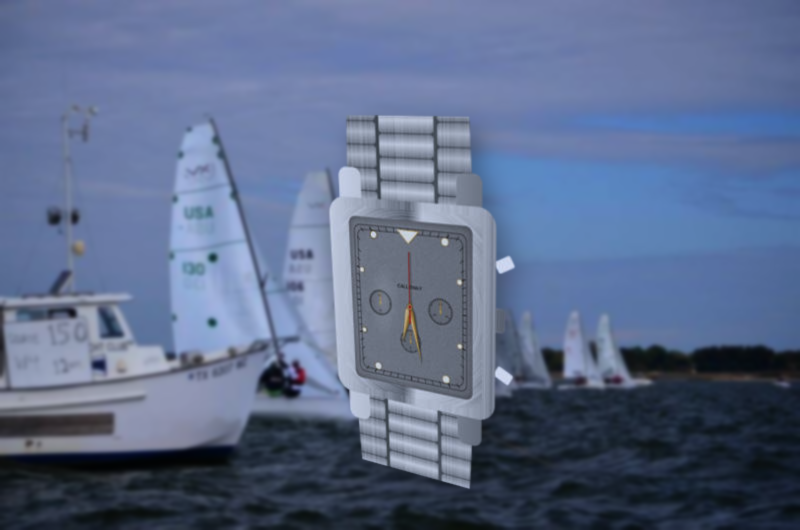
6:28
